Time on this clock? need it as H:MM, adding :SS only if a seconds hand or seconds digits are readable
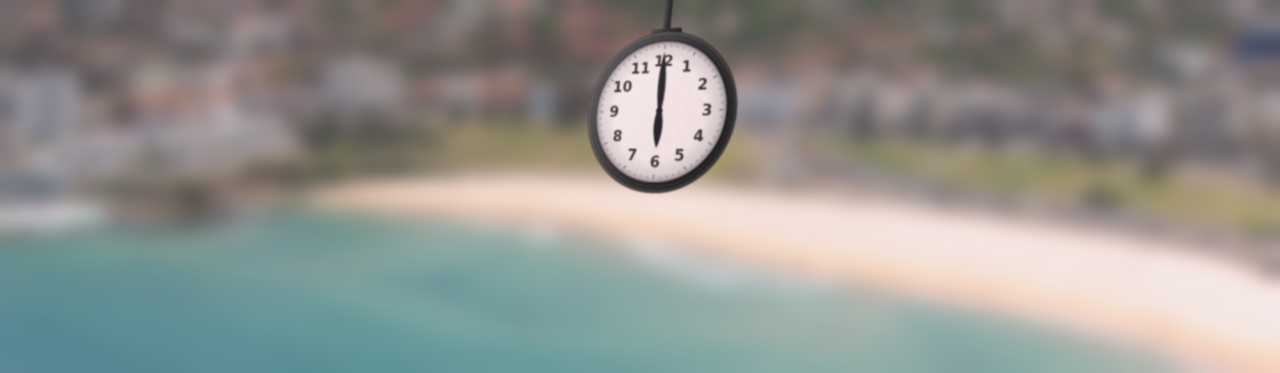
6:00
